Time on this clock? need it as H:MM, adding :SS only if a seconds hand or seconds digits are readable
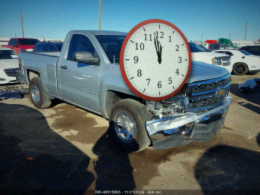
11:58
